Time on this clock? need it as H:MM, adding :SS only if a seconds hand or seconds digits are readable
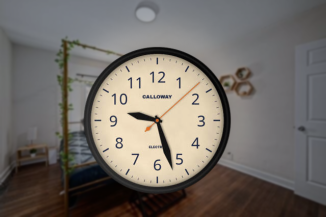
9:27:08
